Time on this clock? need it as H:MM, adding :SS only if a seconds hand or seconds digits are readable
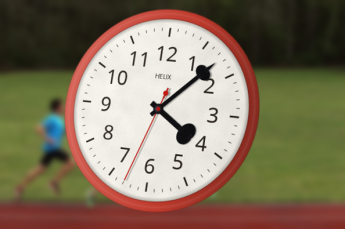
4:07:33
